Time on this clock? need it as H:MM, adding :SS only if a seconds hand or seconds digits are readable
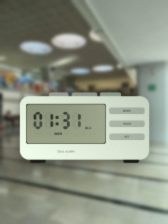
1:31
